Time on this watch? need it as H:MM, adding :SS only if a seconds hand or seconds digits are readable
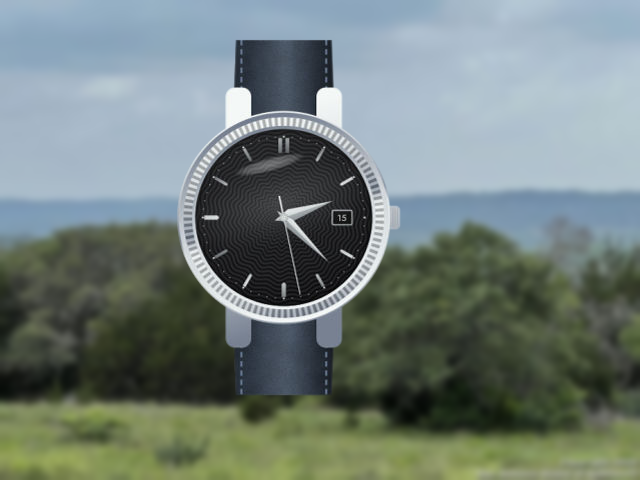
2:22:28
